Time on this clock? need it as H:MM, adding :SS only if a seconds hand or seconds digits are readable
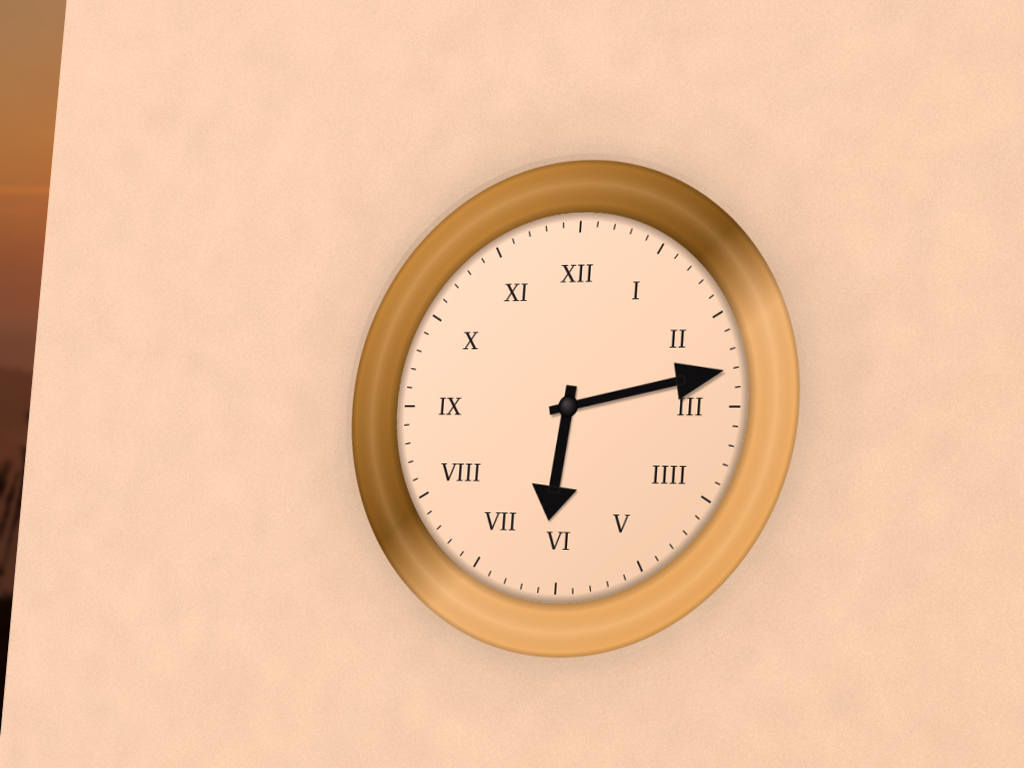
6:13
